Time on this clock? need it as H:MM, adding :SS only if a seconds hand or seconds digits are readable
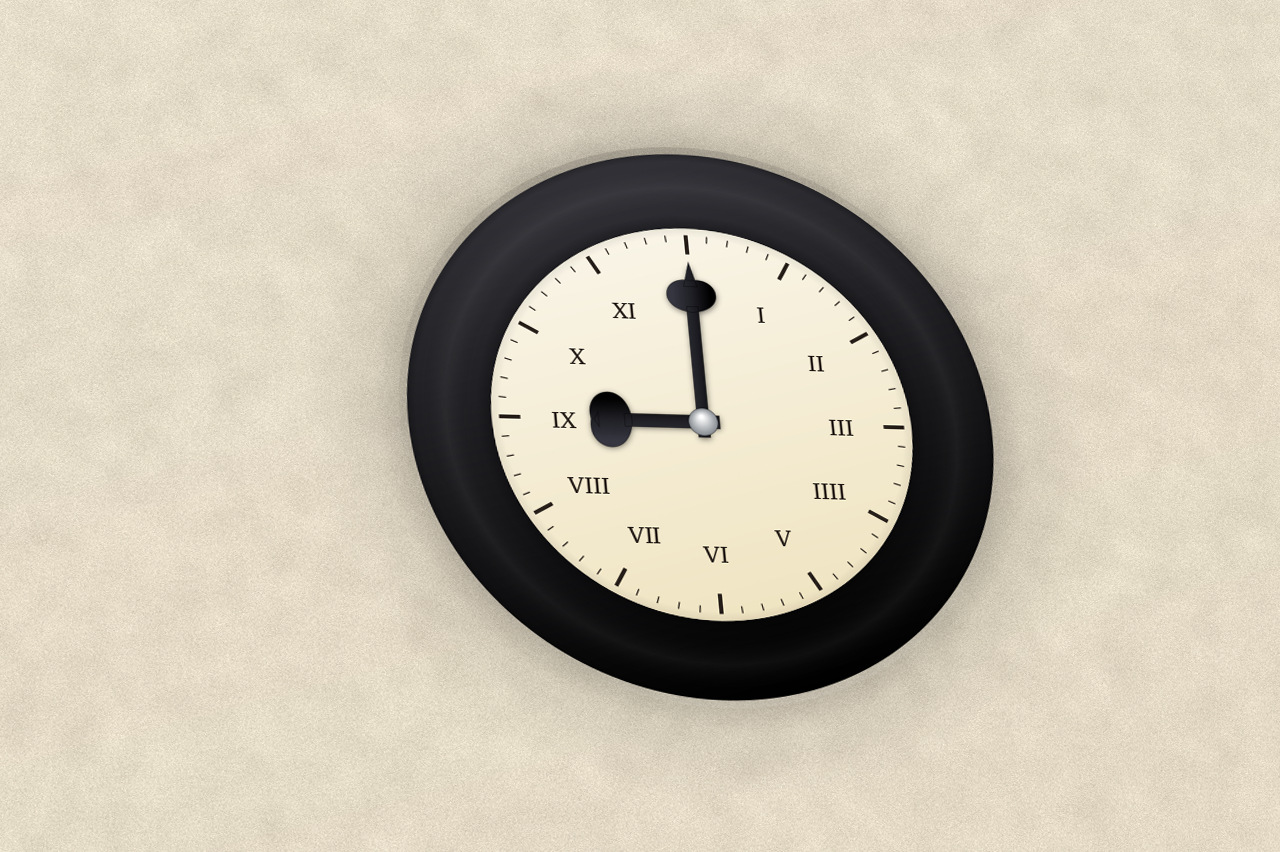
9:00
